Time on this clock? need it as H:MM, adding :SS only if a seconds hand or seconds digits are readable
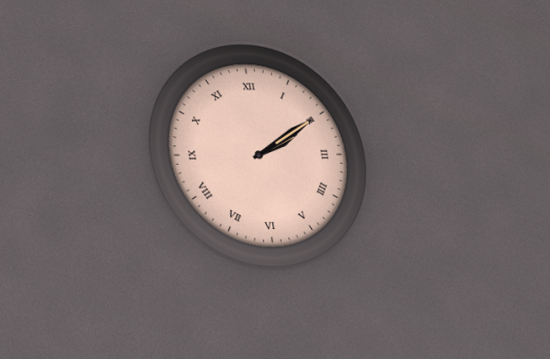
2:10
